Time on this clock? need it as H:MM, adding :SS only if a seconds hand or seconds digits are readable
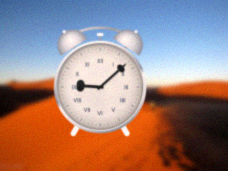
9:08
